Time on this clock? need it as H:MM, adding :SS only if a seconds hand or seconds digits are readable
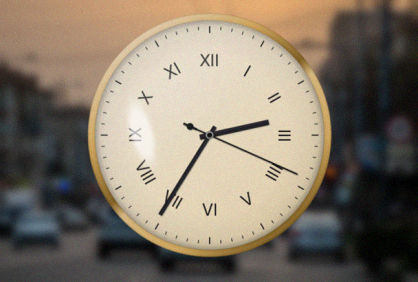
2:35:19
